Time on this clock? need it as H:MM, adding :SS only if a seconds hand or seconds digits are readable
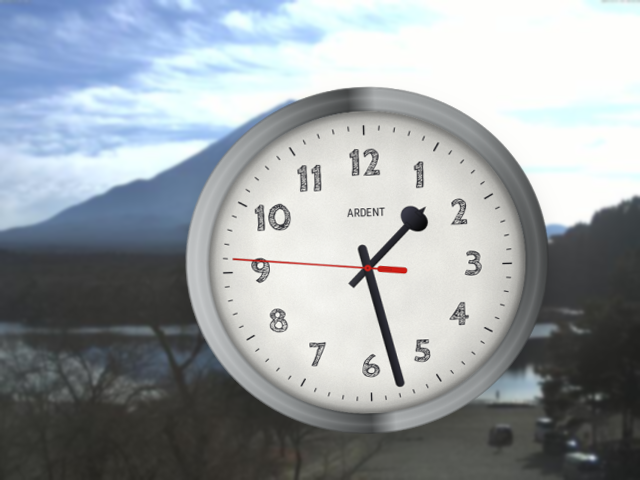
1:27:46
